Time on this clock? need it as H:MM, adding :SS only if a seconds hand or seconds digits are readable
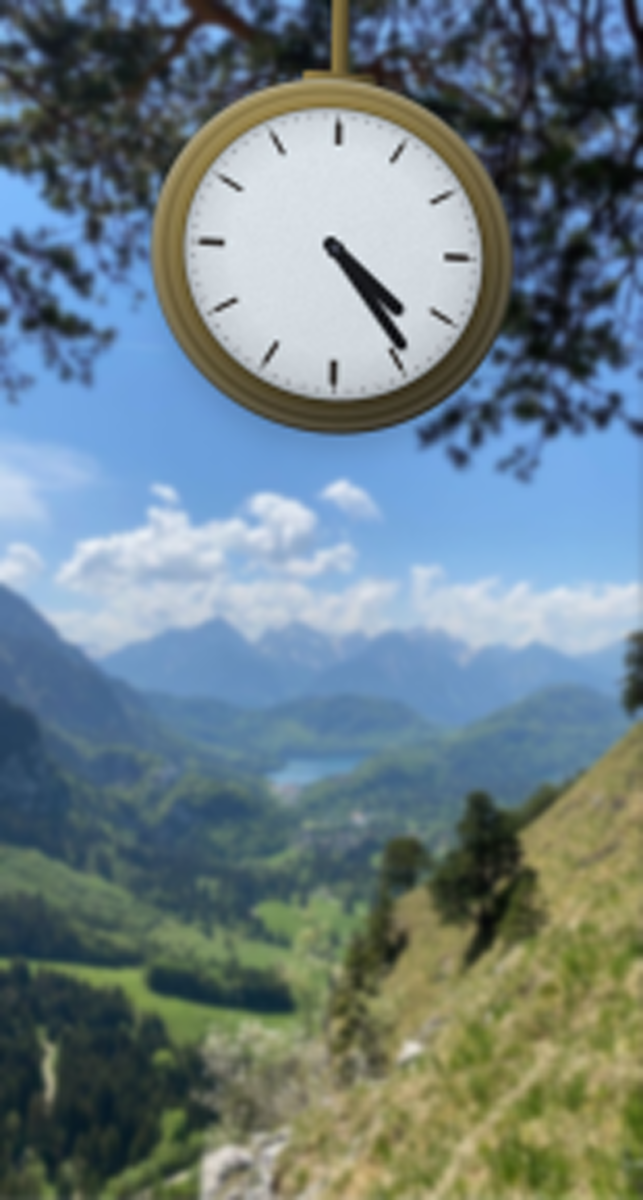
4:24
